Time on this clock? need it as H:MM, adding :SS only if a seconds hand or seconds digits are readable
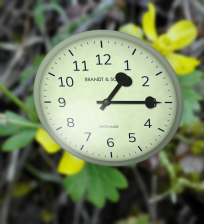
1:15
